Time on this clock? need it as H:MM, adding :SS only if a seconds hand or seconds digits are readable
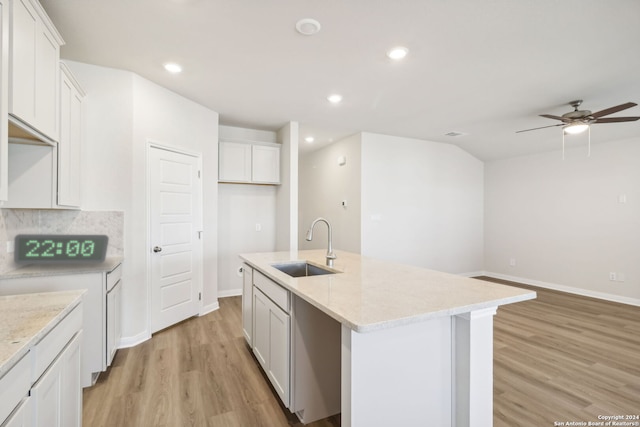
22:00
